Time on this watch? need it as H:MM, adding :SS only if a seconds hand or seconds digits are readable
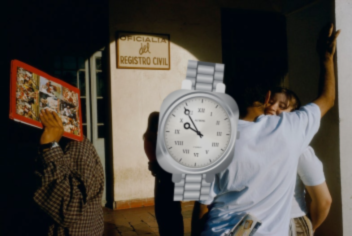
9:54
